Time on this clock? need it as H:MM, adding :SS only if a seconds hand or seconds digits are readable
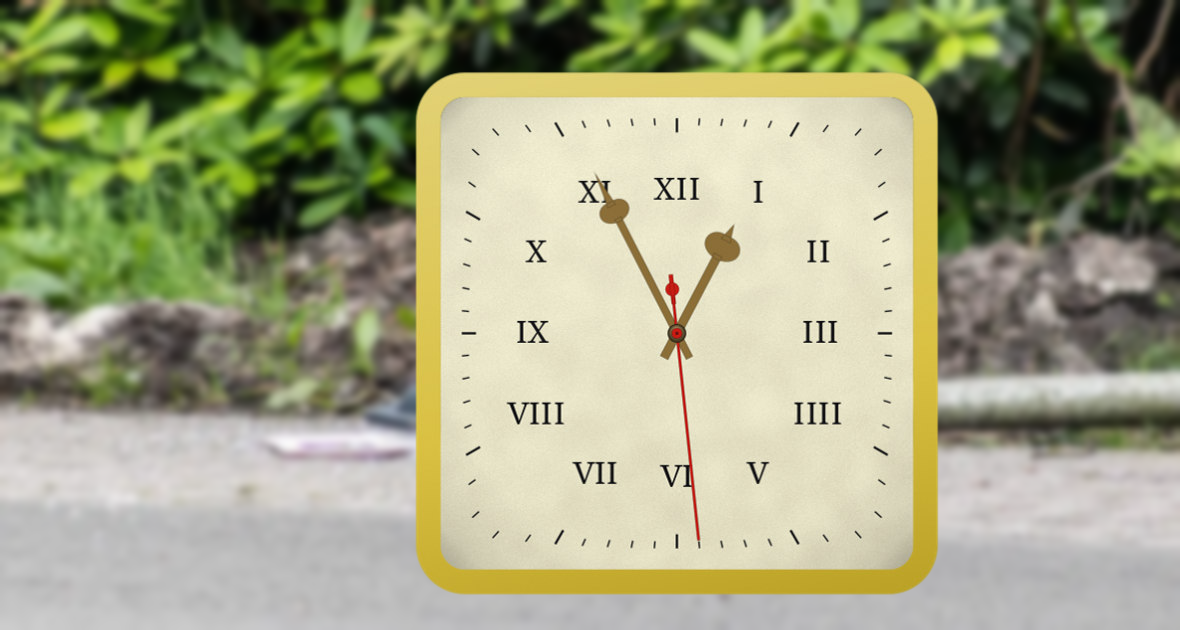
12:55:29
